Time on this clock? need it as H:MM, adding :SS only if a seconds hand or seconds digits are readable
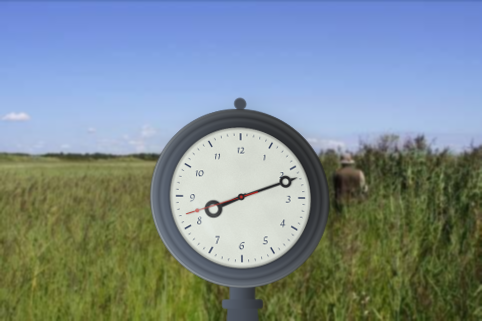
8:11:42
